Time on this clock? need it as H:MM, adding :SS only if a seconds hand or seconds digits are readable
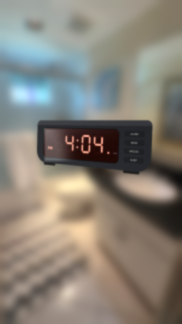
4:04
